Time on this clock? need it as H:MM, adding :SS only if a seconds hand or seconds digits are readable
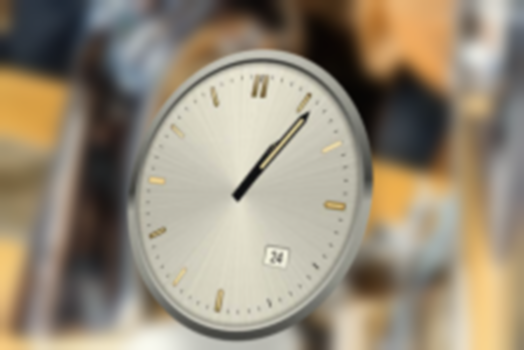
1:06
